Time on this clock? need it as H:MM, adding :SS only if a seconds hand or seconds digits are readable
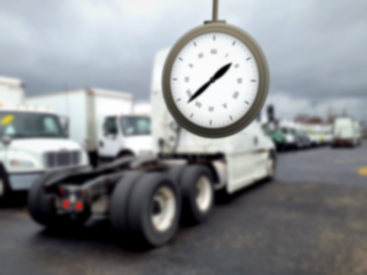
1:38
